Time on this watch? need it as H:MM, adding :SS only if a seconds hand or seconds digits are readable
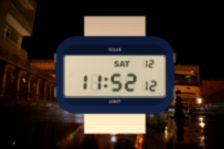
11:52:12
